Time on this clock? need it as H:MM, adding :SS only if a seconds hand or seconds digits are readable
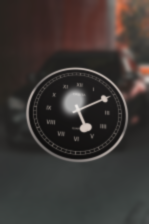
5:10
